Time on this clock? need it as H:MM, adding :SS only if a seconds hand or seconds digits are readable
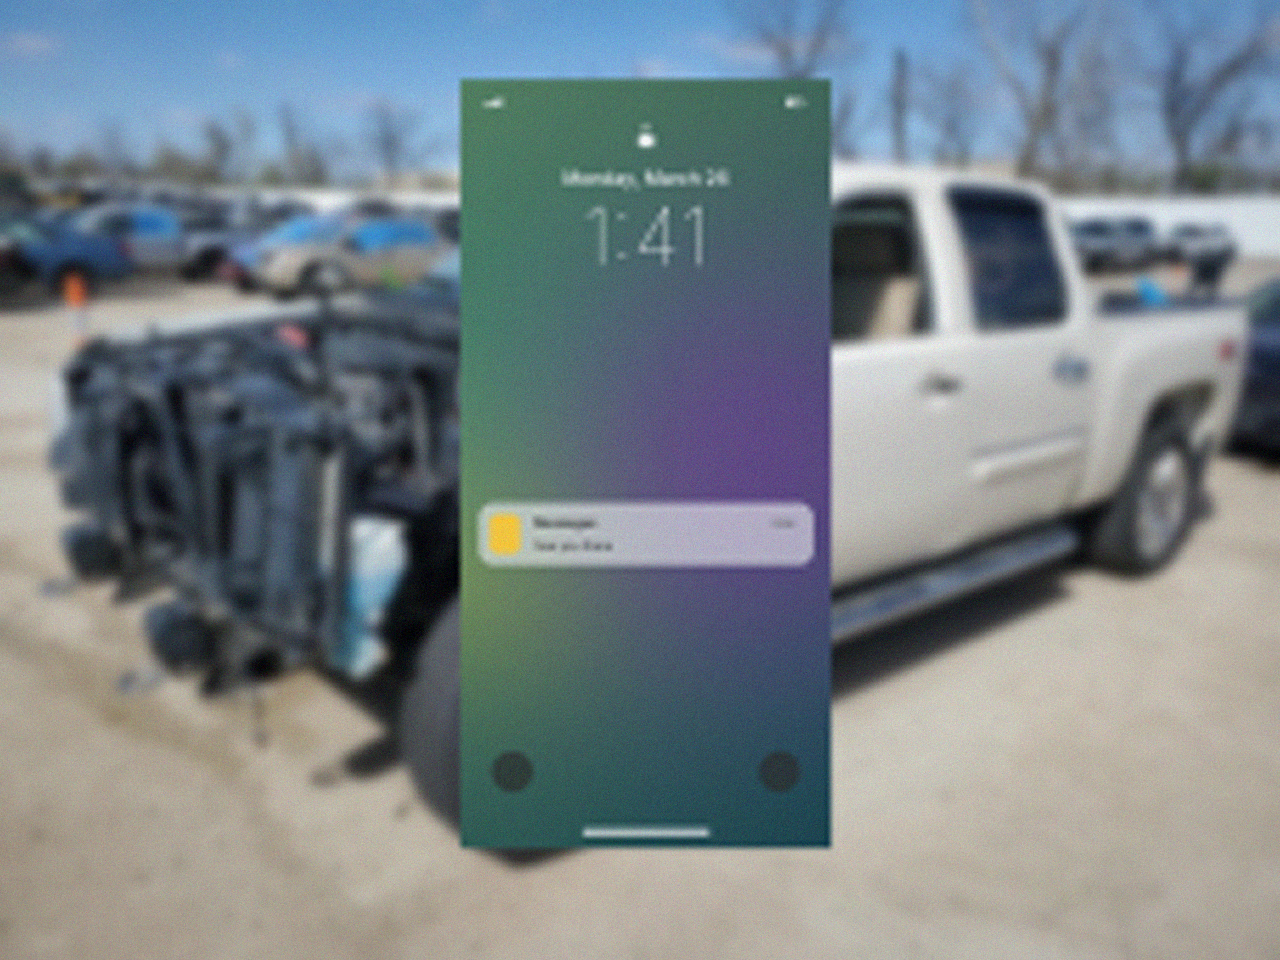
1:41
